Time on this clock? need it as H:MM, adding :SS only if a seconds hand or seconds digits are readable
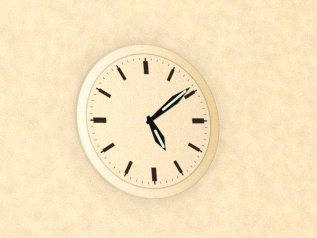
5:09
